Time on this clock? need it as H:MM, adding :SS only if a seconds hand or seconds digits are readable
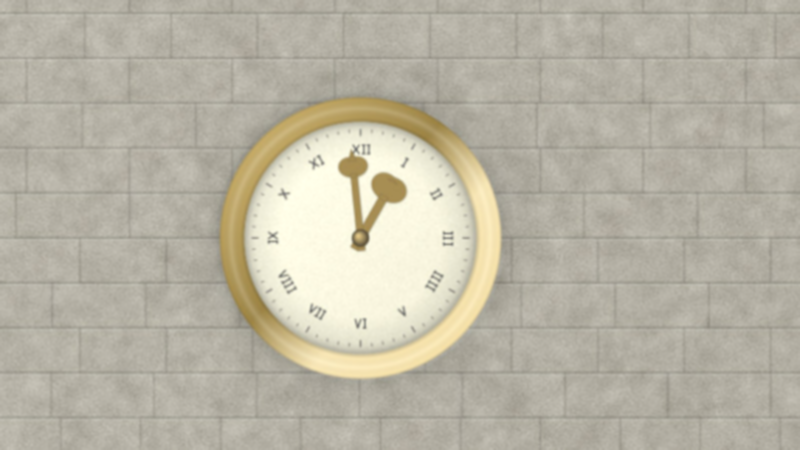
12:59
